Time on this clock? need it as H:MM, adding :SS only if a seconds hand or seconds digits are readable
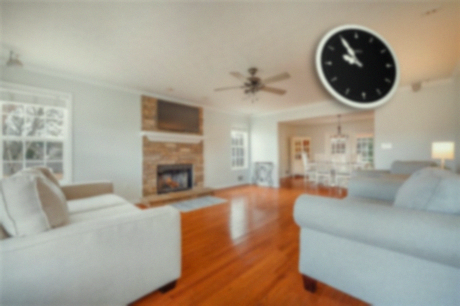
9:55
